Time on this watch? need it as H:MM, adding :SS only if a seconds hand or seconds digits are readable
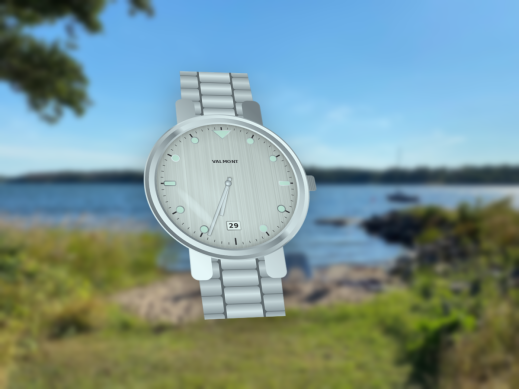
6:34
